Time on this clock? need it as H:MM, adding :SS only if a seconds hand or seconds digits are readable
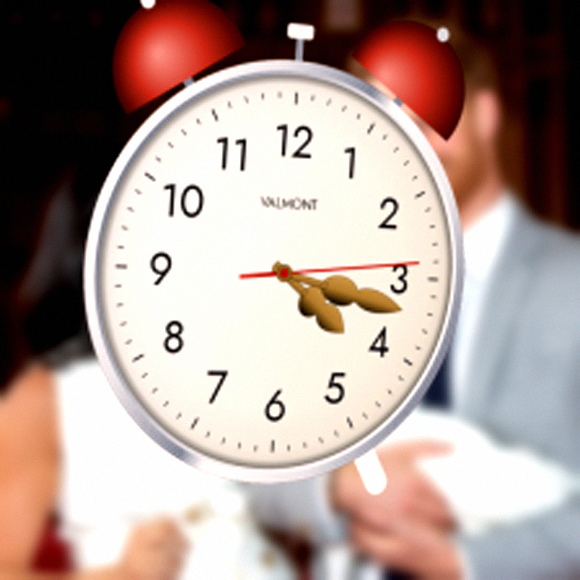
4:17:14
